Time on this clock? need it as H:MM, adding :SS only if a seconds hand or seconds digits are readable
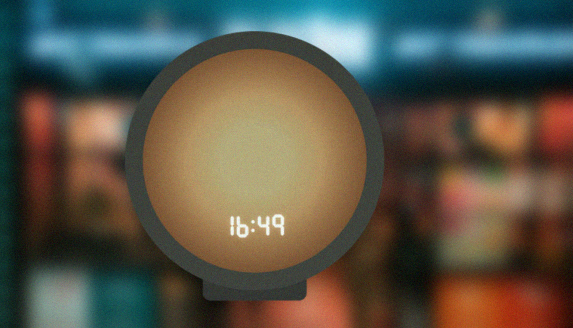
16:49
